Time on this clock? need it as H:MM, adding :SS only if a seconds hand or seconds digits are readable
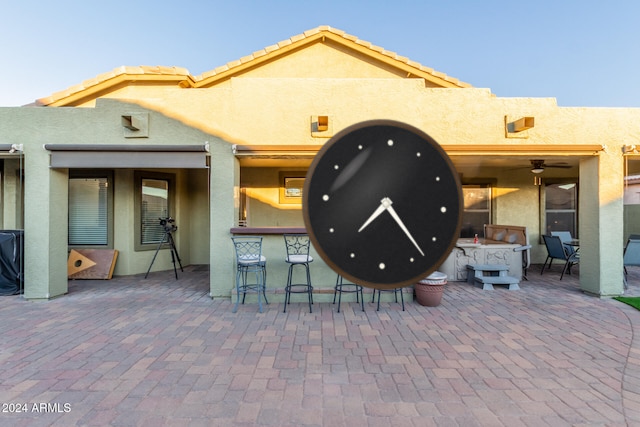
7:23
